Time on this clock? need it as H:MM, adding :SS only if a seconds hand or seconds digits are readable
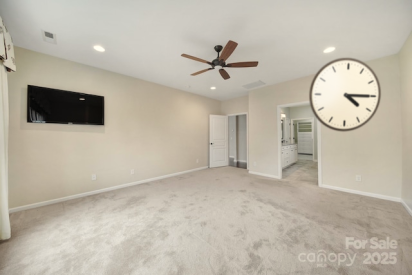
4:15
